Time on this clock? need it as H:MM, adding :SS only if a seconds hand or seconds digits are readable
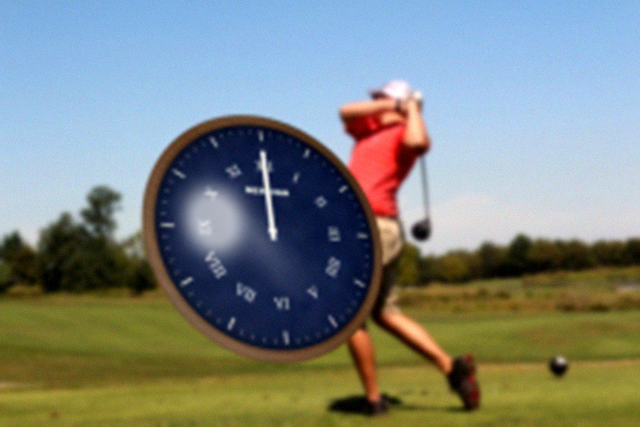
12:00
